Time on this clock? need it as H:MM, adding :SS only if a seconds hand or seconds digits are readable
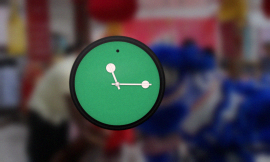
11:15
